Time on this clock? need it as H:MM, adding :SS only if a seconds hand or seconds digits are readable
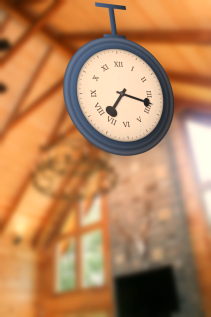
7:18
